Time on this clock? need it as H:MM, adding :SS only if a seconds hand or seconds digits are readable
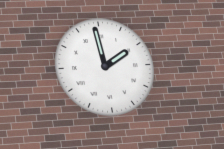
1:59
